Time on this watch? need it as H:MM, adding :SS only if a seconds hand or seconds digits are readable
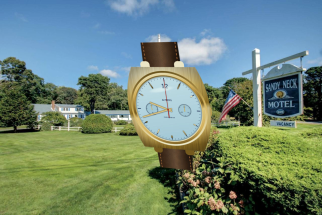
9:42
